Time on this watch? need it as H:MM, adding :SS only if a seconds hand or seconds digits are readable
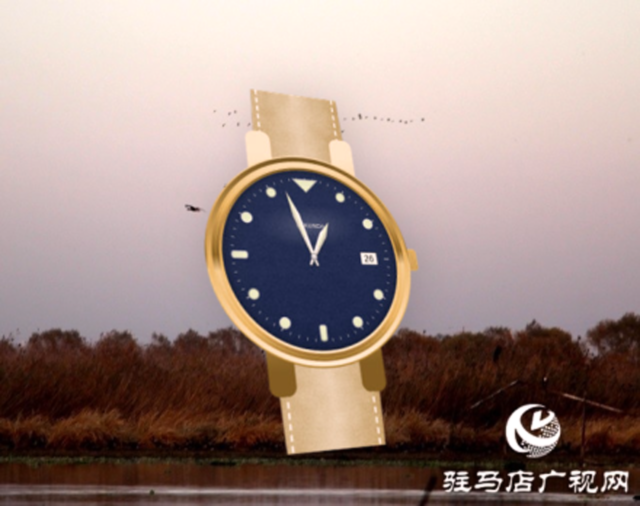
12:57
